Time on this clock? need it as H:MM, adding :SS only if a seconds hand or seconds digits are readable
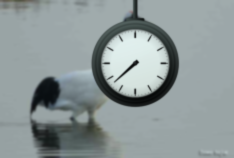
7:38
